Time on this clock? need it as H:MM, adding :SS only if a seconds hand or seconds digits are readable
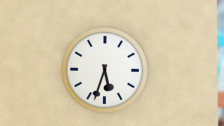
5:33
